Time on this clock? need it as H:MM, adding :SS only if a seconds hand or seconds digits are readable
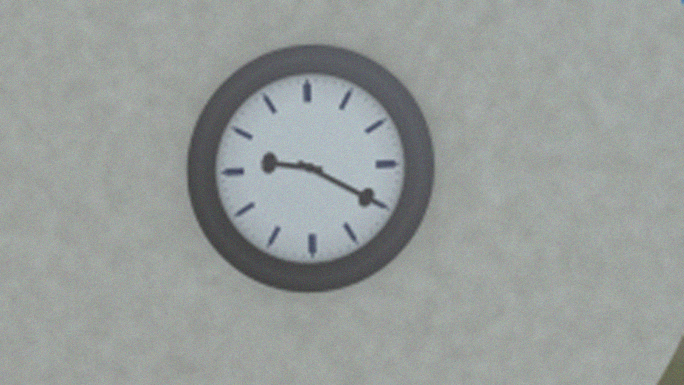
9:20
